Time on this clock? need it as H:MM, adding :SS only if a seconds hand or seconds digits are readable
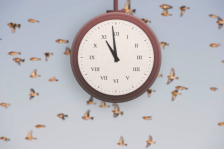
10:59
